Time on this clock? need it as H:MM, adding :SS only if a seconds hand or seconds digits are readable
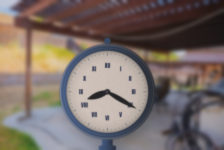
8:20
